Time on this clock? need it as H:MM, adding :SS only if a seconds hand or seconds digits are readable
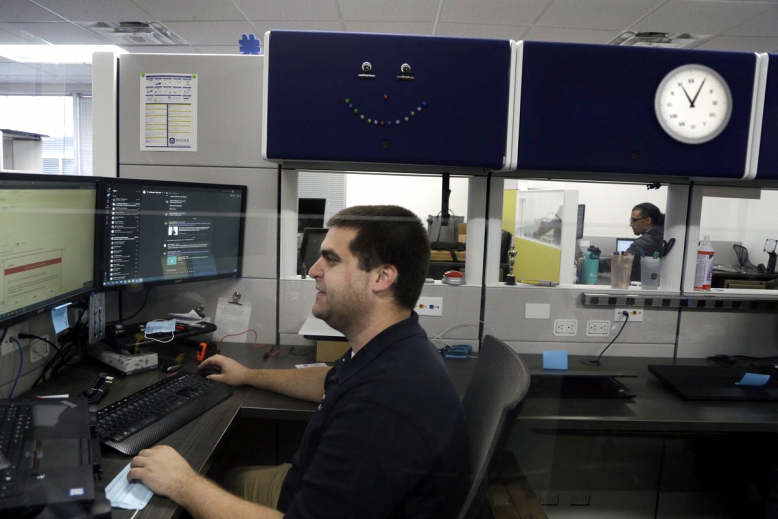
11:05
